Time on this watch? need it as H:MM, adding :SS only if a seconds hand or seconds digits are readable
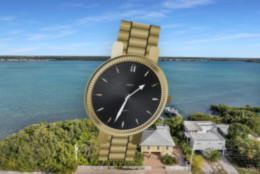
1:33
